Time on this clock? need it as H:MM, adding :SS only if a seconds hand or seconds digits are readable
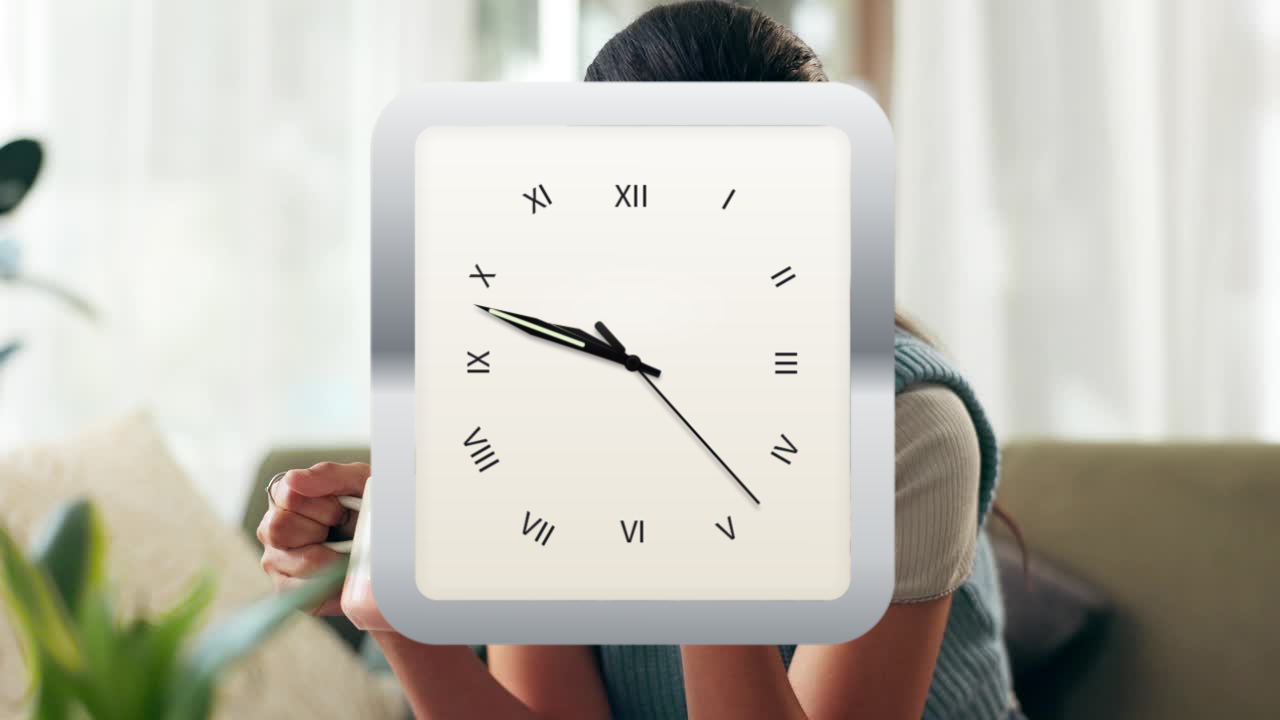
9:48:23
